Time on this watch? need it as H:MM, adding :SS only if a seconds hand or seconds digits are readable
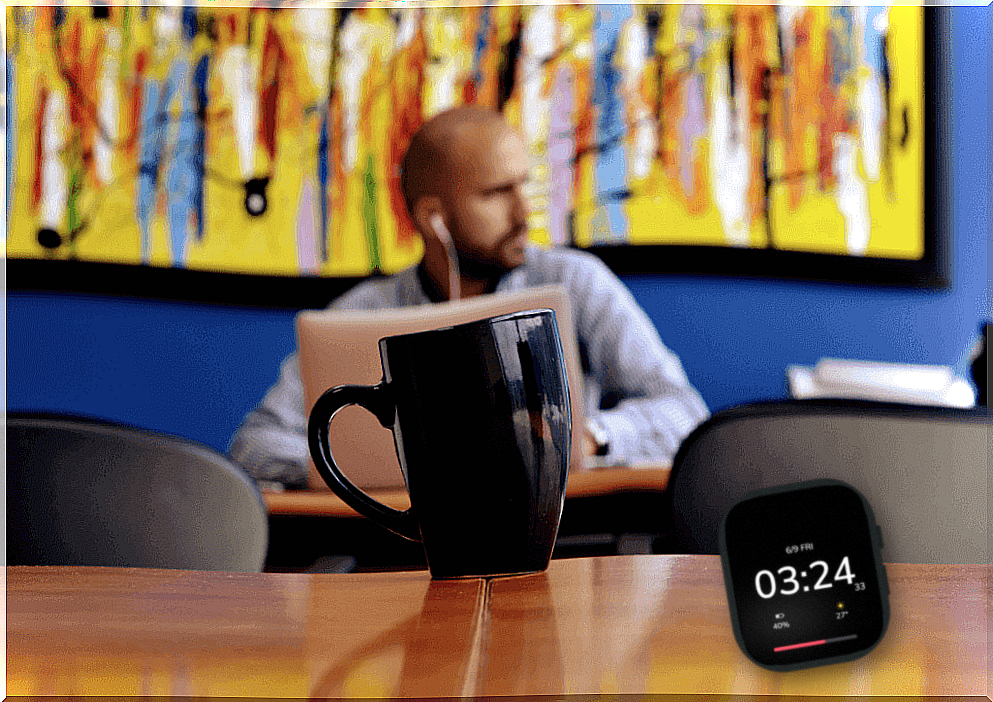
3:24:33
